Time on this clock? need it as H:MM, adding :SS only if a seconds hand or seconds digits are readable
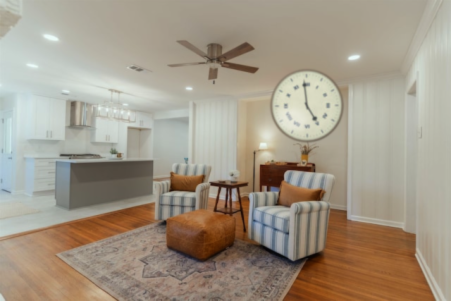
4:59
